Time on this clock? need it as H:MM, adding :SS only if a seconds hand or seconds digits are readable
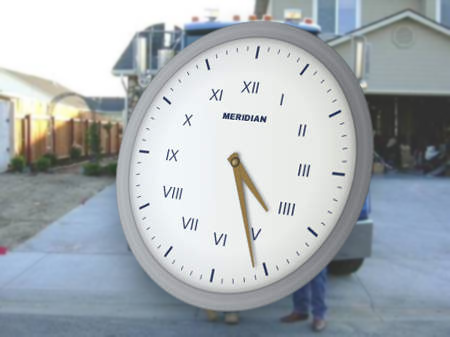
4:26
